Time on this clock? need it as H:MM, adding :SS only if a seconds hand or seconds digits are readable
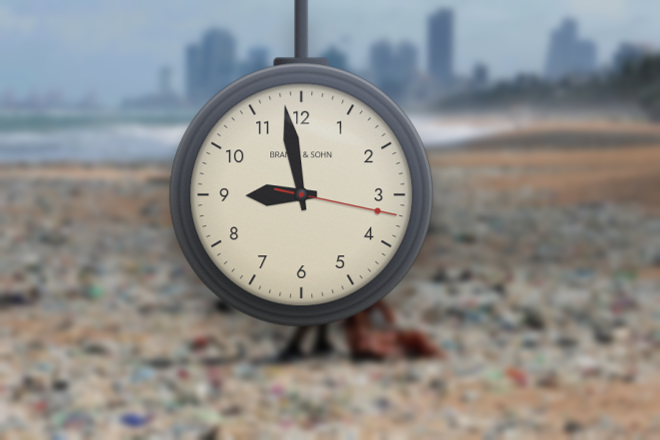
8:58:17
